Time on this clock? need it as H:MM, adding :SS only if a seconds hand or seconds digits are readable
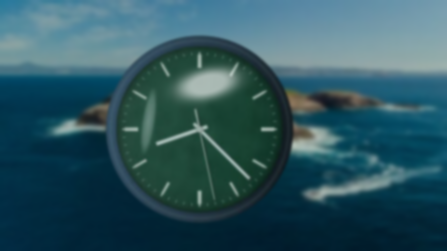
8:22:28
